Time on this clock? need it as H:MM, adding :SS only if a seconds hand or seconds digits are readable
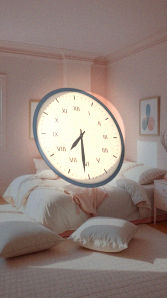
7:31
